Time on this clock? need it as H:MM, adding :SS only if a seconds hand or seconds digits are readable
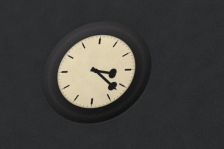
3:22
